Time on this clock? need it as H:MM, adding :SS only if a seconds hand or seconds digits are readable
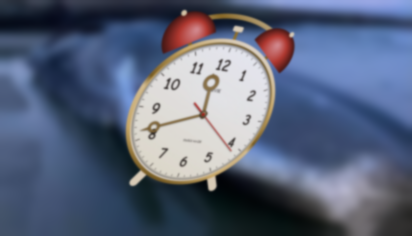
11:41:21
